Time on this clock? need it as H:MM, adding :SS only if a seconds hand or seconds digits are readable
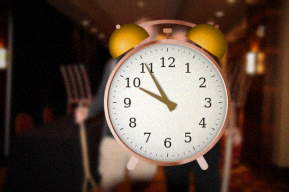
9:55
